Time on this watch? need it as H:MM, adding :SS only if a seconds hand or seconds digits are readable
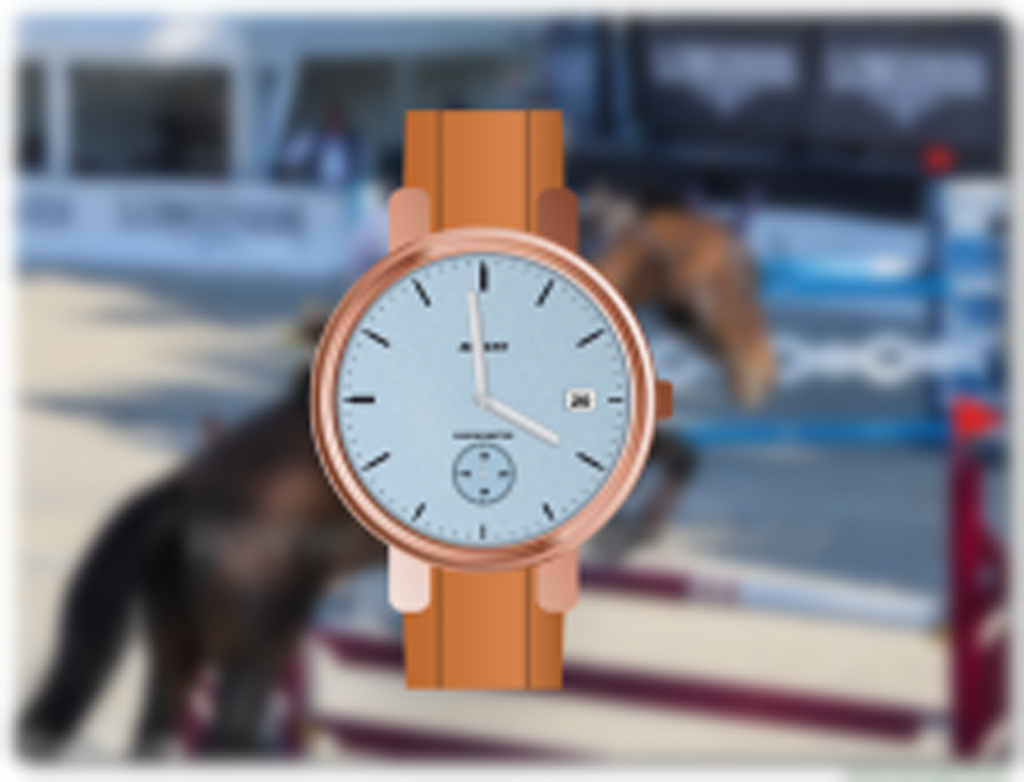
3:59
